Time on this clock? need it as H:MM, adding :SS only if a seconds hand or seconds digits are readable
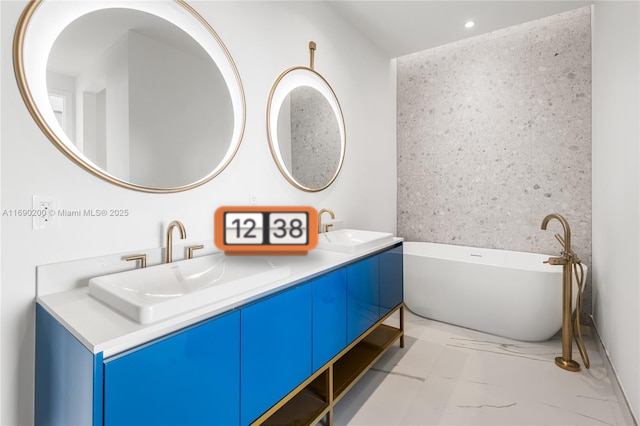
12:38
